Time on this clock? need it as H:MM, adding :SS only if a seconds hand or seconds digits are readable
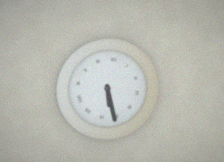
5:26
